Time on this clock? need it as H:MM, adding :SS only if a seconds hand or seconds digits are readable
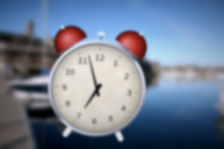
6:57
